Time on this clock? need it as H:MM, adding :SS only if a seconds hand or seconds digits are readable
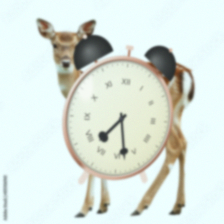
7:28
